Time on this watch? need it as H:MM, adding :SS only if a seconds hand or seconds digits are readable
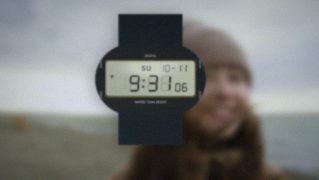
9:31
